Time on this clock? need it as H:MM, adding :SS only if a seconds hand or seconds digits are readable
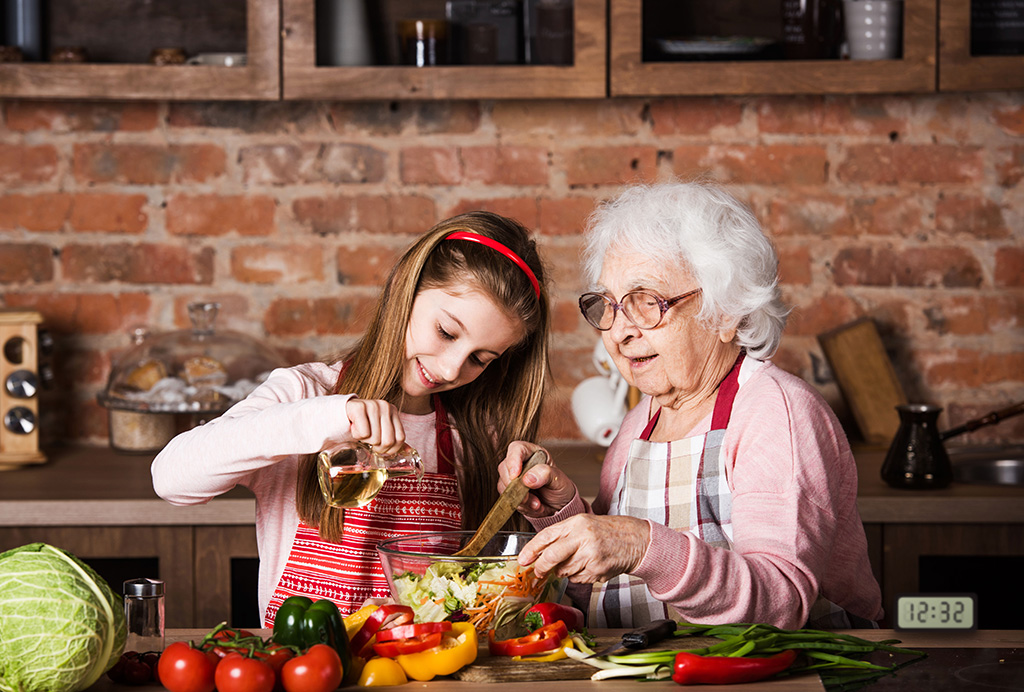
12:32
